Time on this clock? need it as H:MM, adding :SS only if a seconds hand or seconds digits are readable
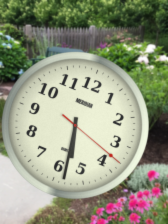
5:28:18
